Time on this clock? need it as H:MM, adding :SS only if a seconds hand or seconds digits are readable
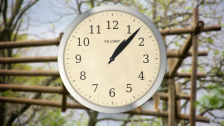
1:07
